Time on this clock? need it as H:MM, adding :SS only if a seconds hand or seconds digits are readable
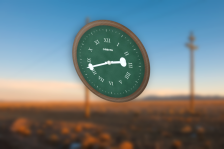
2:42
